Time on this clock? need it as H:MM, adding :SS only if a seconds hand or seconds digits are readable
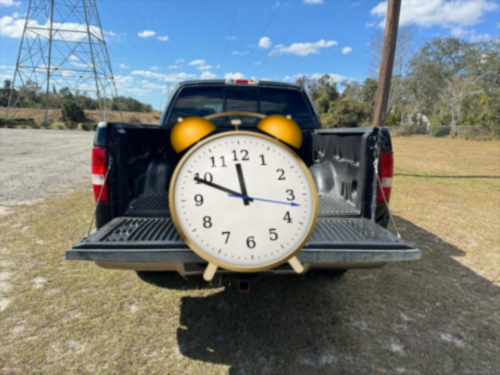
11:49:17
